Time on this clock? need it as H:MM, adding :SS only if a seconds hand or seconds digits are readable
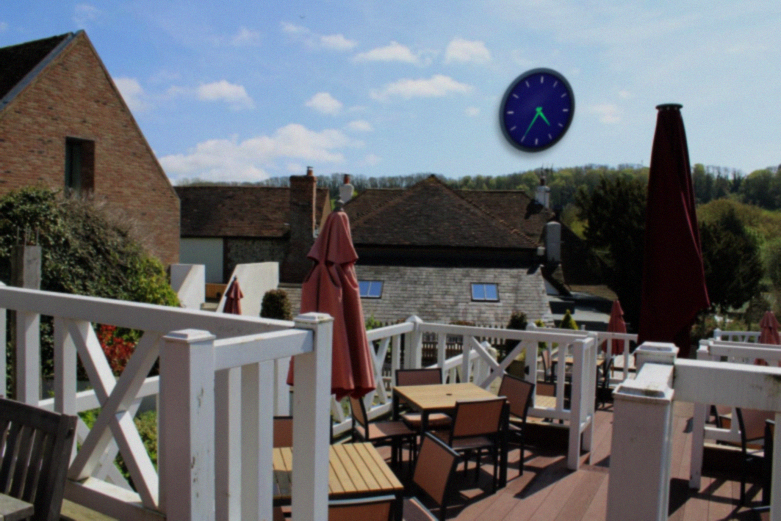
4:35
